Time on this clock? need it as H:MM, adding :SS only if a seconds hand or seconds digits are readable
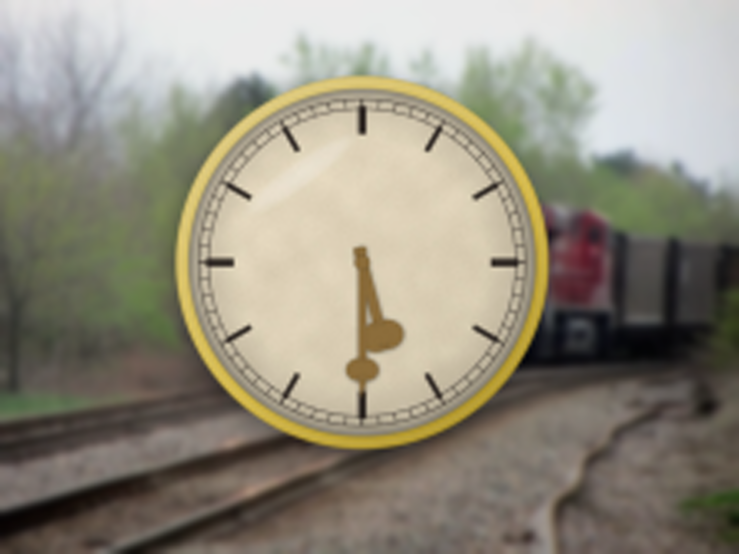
5:30
